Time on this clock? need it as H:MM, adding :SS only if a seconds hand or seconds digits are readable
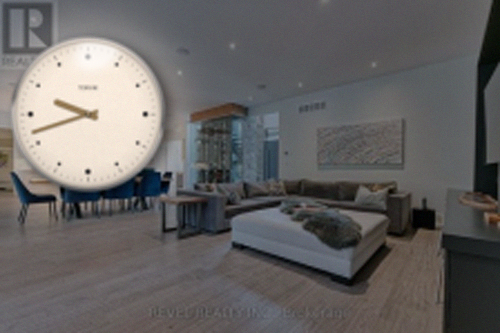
9:42
